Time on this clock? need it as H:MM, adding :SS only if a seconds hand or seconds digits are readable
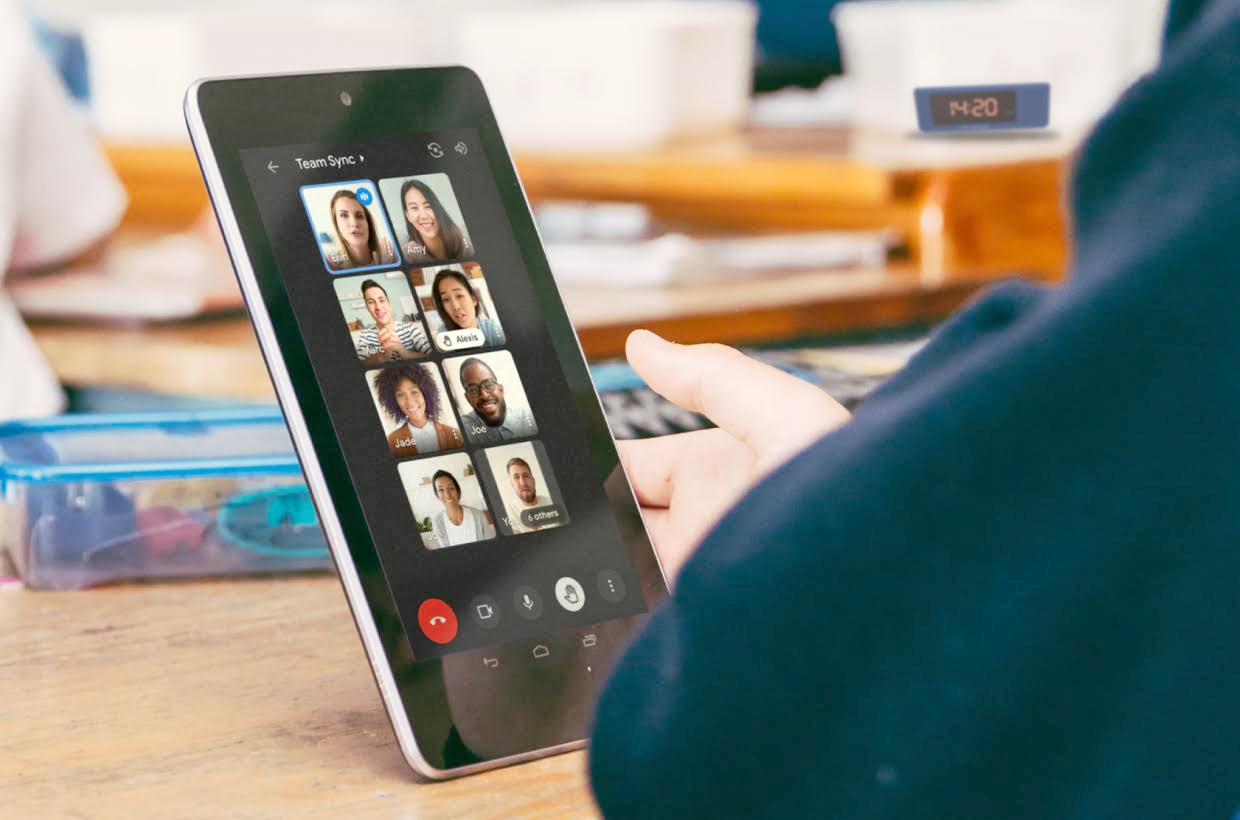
14:20
